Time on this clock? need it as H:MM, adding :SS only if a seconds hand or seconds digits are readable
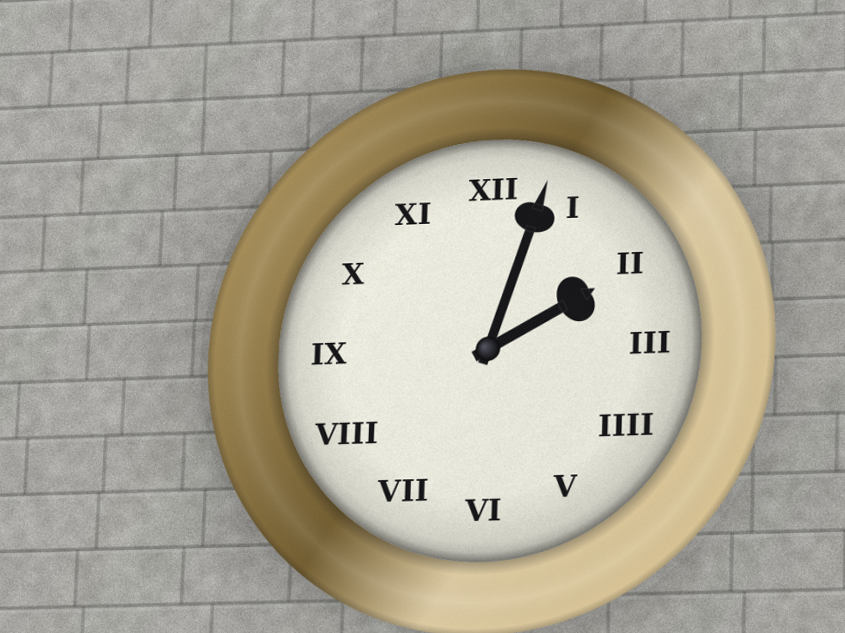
2:03
